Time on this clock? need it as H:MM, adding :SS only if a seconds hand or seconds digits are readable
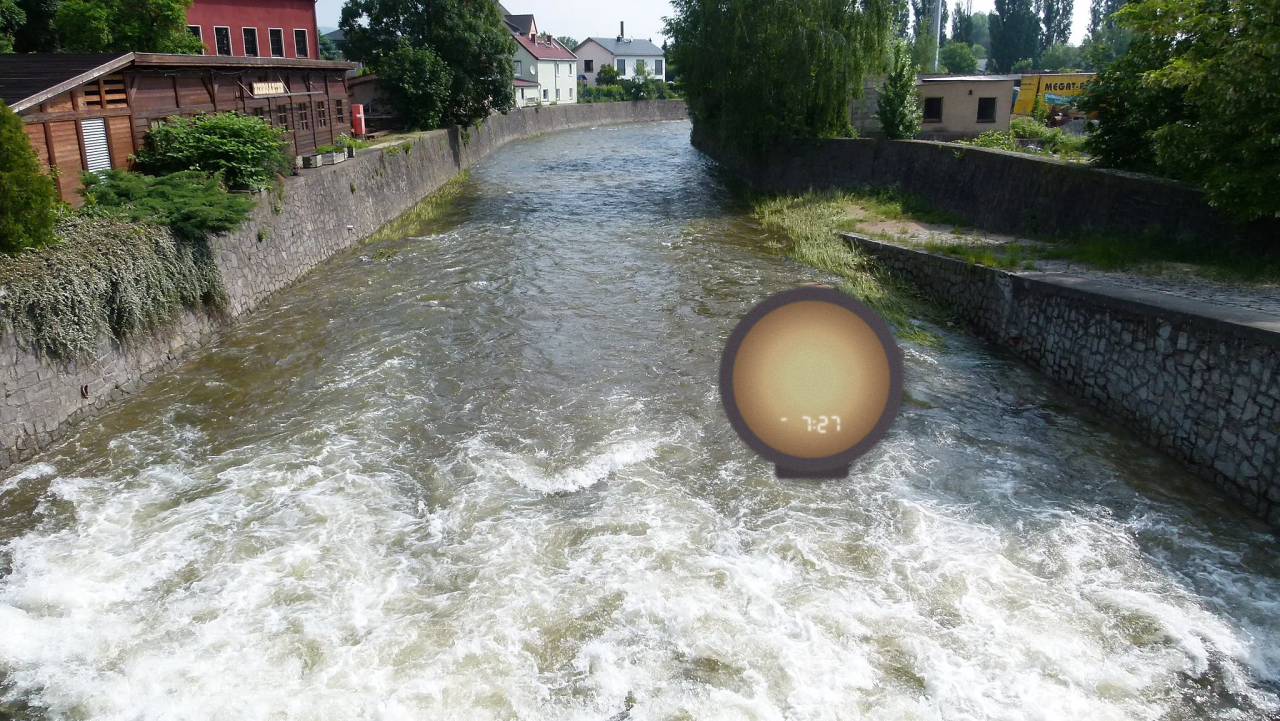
7:27
